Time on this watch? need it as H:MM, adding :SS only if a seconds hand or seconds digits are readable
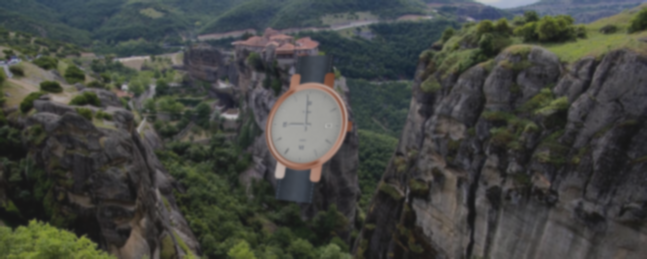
8:59
